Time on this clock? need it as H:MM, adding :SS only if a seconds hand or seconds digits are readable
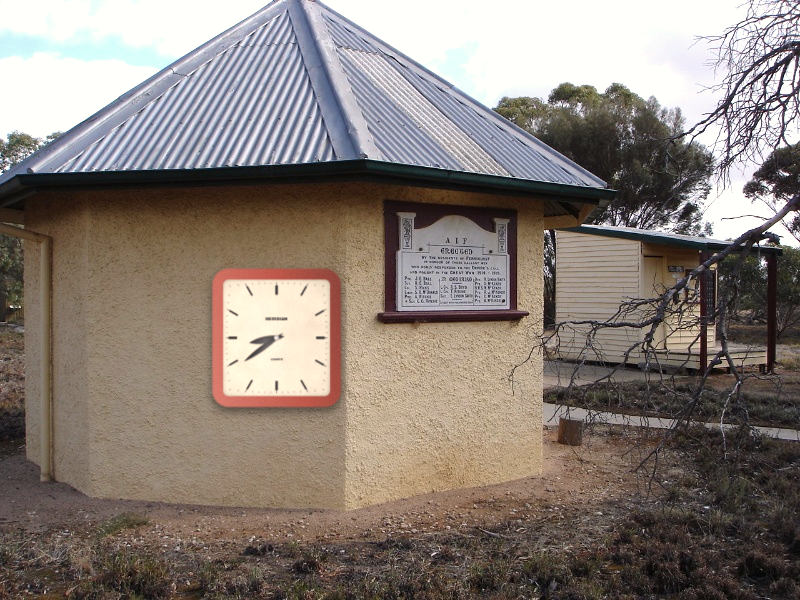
8:39
